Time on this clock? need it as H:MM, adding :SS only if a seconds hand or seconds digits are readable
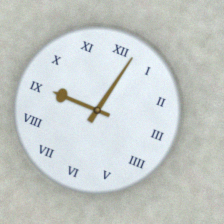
9:02
